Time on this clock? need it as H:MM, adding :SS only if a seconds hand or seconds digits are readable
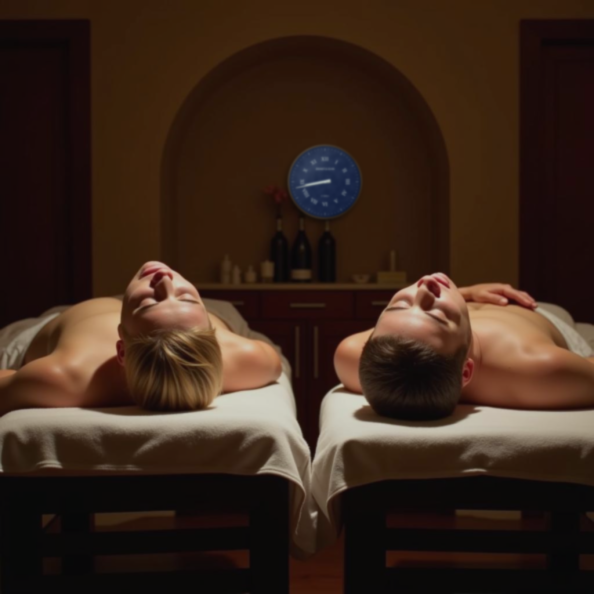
8:43
